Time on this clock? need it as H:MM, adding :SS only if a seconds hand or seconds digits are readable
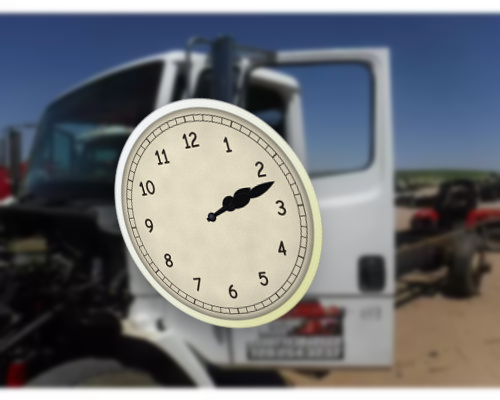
2:12
